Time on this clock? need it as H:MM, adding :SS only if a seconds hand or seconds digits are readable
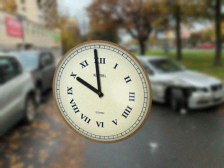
9:59
